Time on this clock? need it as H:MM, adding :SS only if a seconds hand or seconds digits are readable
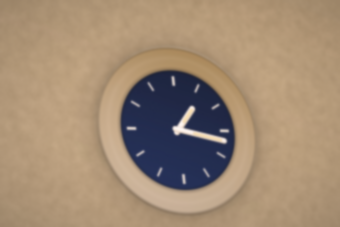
1:17
